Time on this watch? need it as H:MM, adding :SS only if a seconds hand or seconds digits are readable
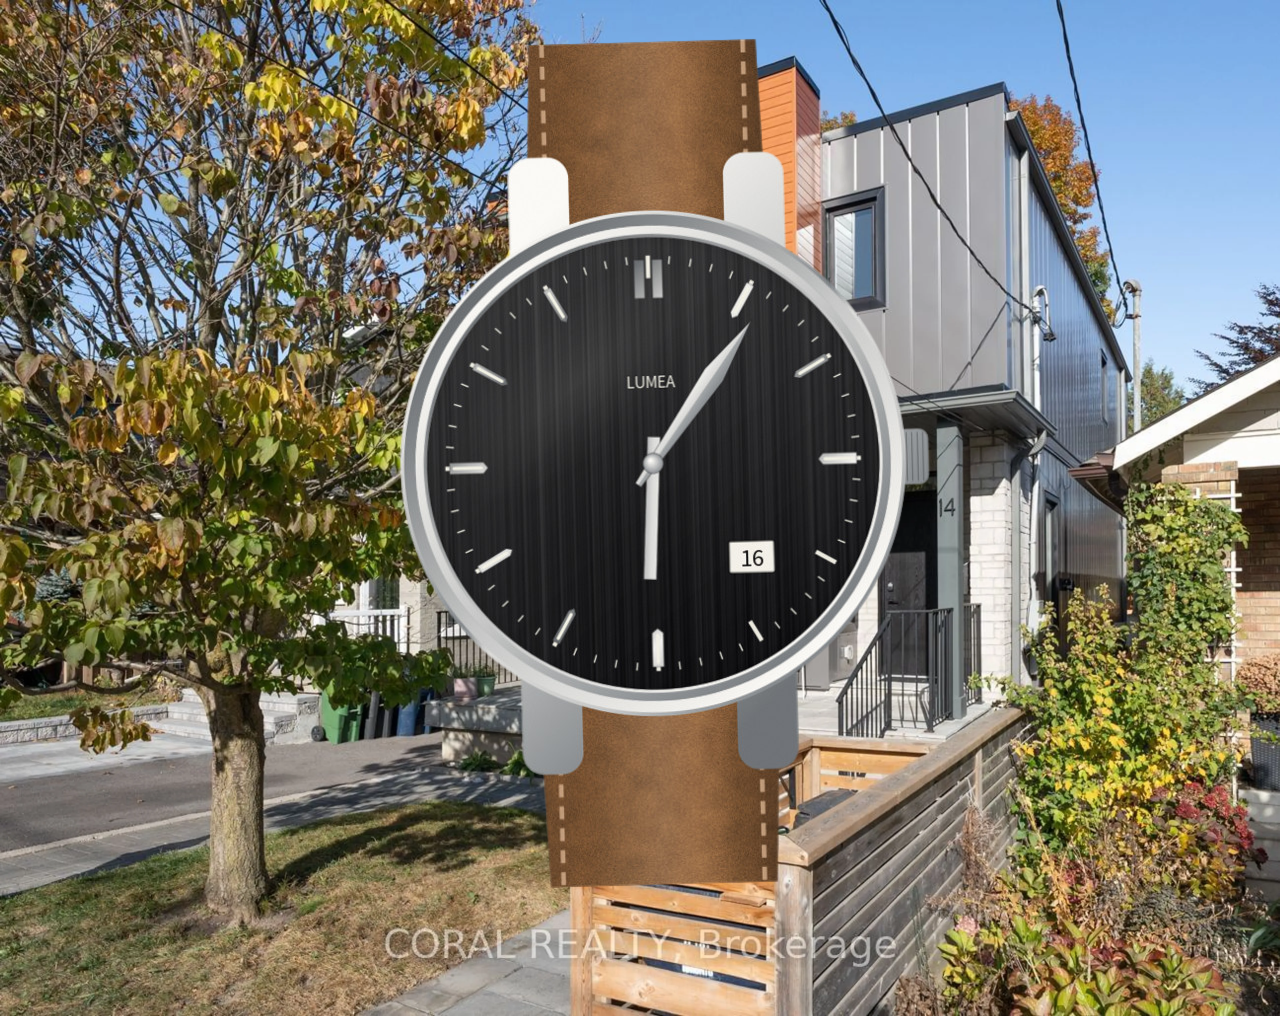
6:06
